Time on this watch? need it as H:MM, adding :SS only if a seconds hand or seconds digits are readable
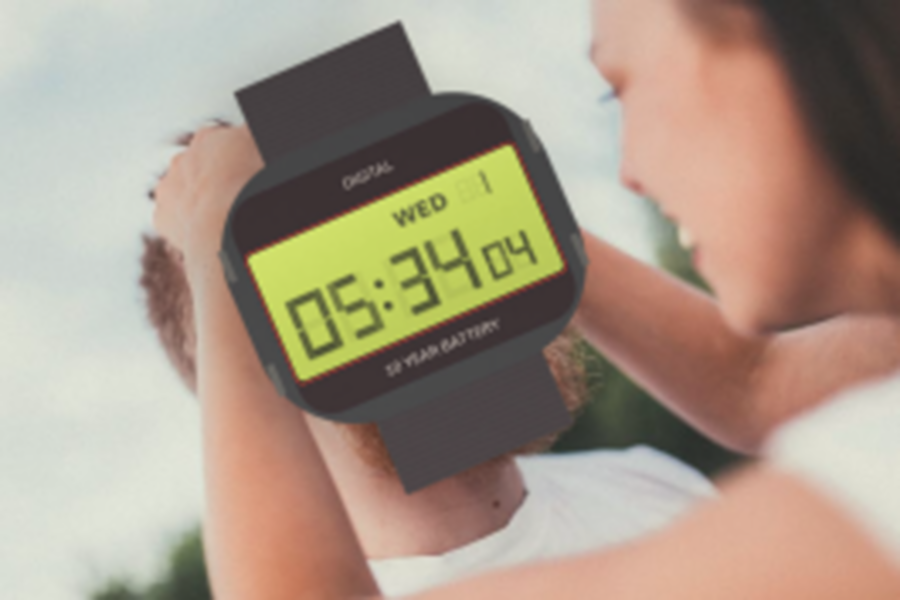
5:34:04
